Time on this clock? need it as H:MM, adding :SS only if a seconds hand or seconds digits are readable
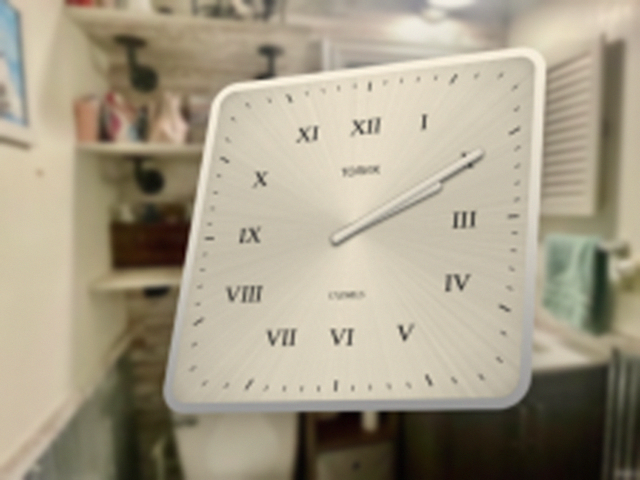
2:10
